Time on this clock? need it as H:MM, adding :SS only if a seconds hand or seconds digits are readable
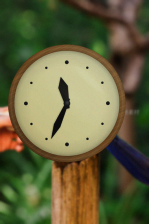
11:34
